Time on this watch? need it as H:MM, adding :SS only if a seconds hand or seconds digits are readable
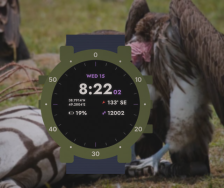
8:22
